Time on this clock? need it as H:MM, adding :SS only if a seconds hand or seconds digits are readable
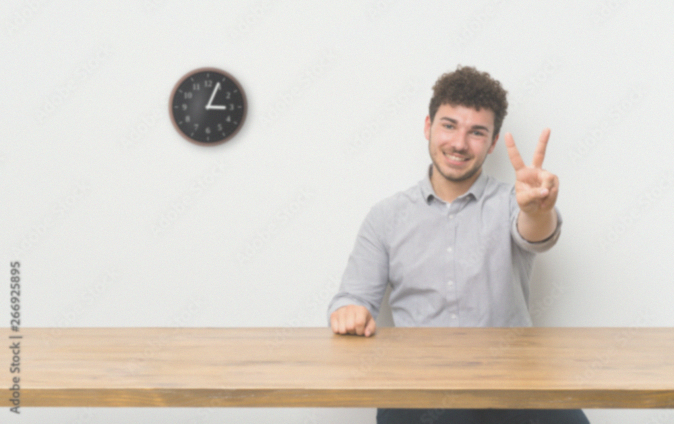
3:04
